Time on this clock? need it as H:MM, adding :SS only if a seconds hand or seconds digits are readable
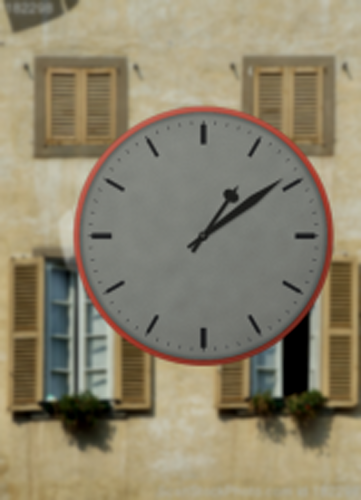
1:09
